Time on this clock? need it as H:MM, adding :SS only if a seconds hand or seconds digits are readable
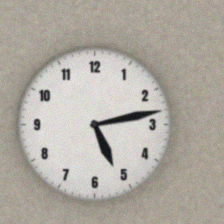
5:13
